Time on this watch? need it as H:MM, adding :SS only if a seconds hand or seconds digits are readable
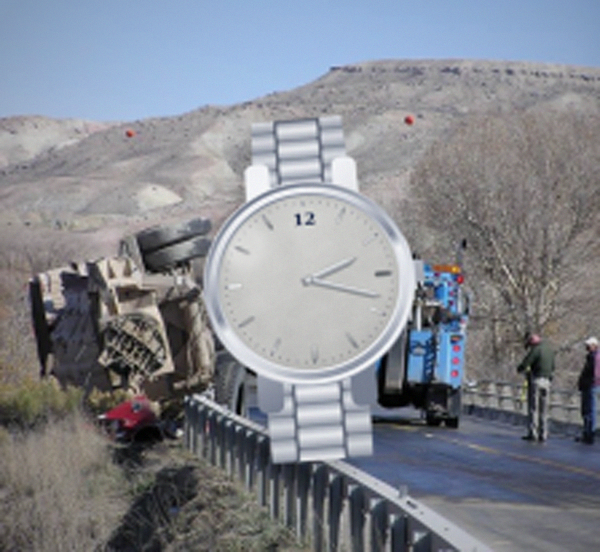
2:18
